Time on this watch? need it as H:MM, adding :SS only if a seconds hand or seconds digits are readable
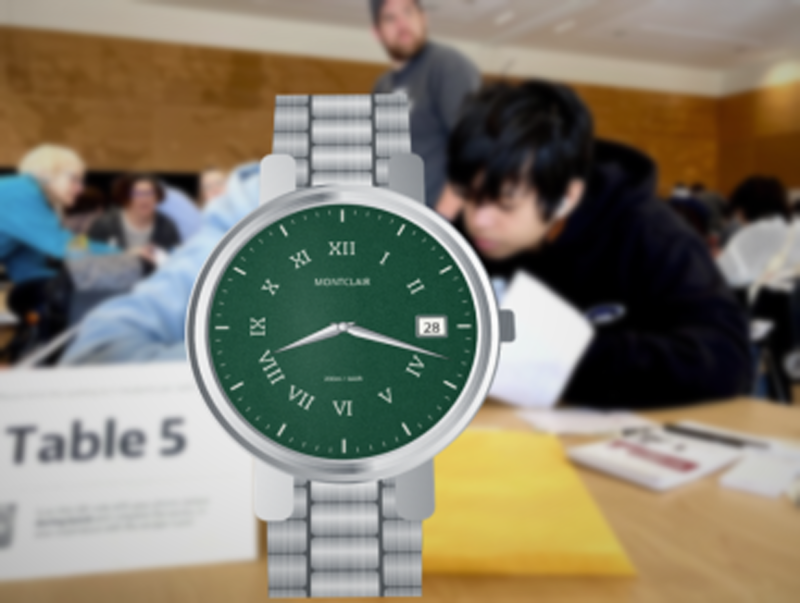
8:18
